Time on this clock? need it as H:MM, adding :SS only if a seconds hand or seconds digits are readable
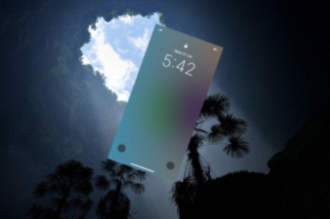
5:42
